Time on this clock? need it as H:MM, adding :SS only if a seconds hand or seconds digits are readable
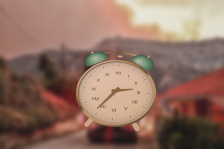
2:36
